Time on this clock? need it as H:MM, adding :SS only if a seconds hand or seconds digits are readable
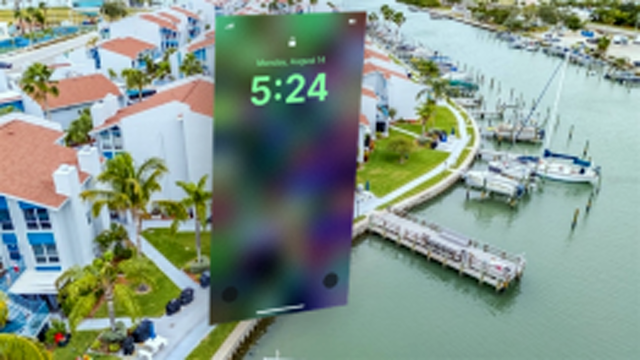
5:24
